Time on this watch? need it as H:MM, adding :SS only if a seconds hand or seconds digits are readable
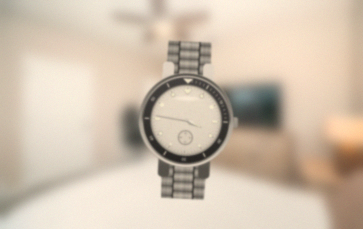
3:46
